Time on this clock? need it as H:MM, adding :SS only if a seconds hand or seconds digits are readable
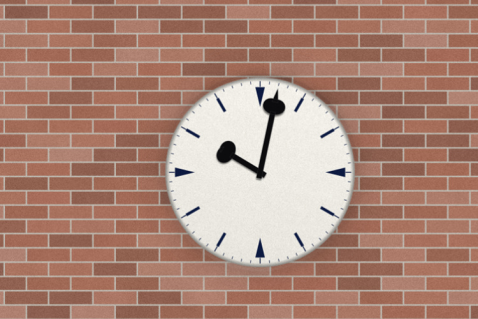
10:02
